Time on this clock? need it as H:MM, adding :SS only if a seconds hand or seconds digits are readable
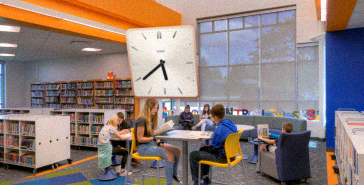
5:39
